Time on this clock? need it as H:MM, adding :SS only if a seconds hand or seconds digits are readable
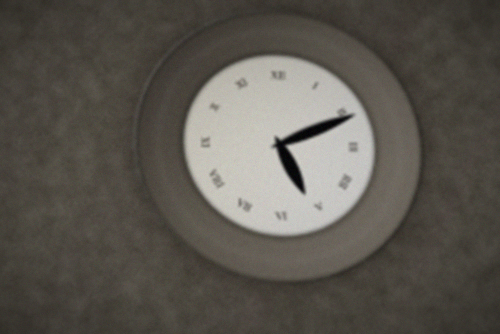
5:11
